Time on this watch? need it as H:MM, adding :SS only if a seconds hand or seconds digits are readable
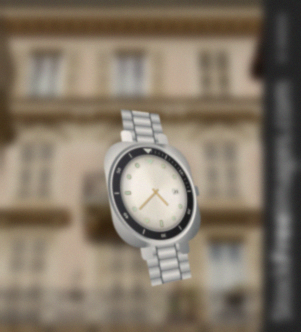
4:39
